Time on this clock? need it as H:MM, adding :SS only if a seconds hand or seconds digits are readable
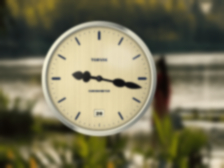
9:17
